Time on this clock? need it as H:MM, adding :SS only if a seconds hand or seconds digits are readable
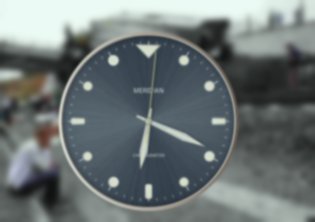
6:19:01
